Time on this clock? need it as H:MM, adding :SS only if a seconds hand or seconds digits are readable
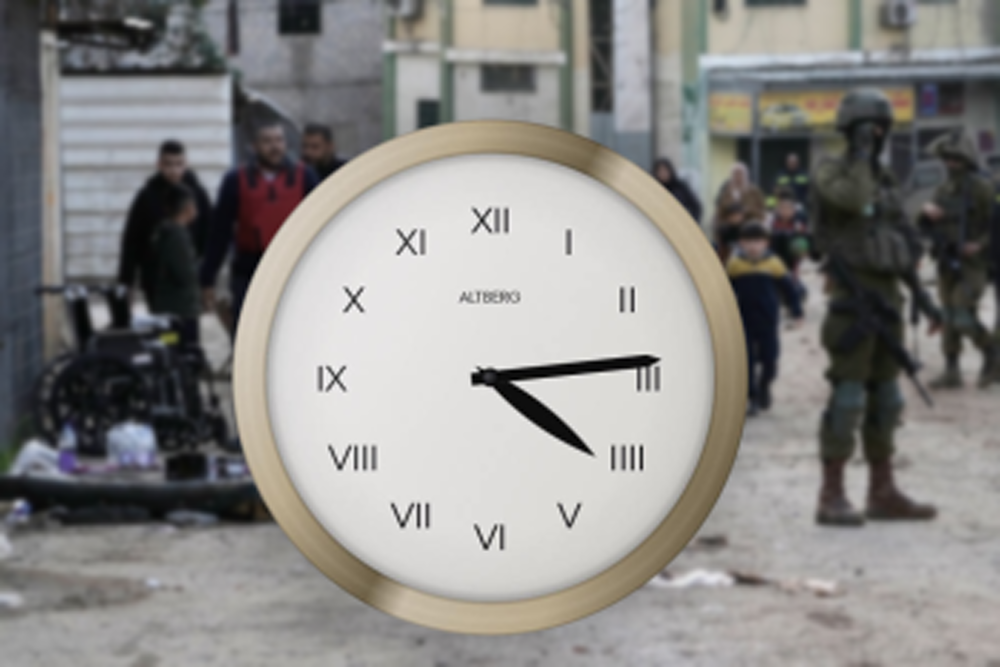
4:14
